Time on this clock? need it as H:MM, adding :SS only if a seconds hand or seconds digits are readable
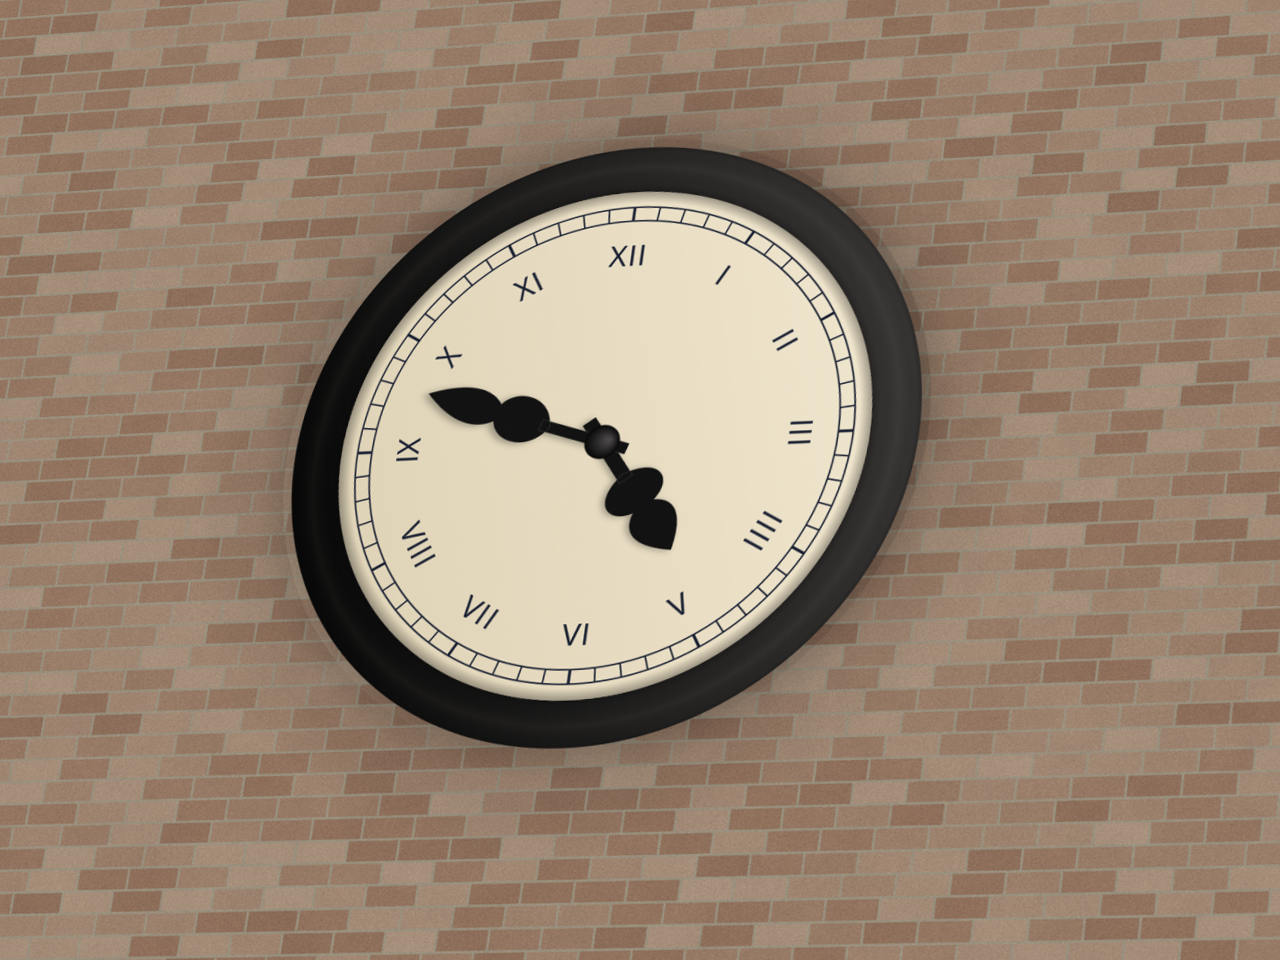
4:48
